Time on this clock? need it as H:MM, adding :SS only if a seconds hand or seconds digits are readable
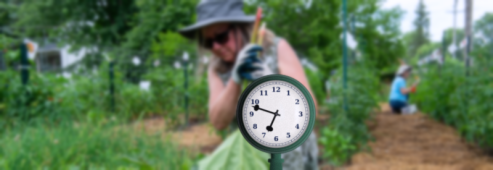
6:48
